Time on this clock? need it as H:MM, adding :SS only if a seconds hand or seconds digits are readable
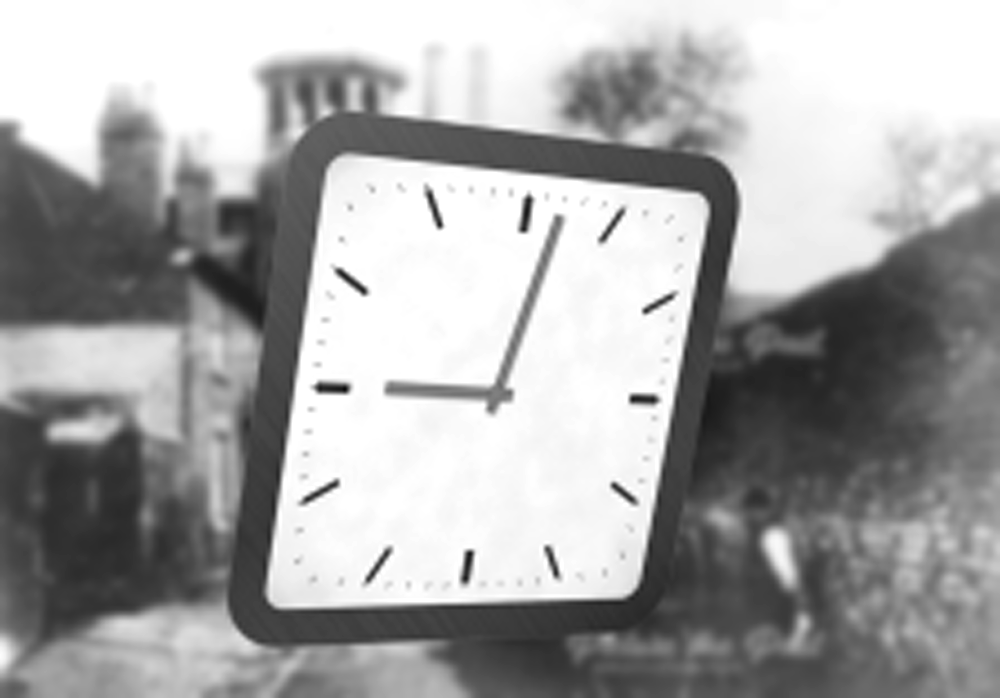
9:02
